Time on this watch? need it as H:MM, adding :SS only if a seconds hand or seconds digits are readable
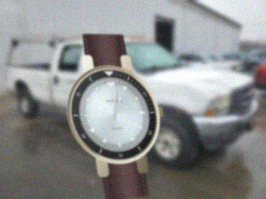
1:02
